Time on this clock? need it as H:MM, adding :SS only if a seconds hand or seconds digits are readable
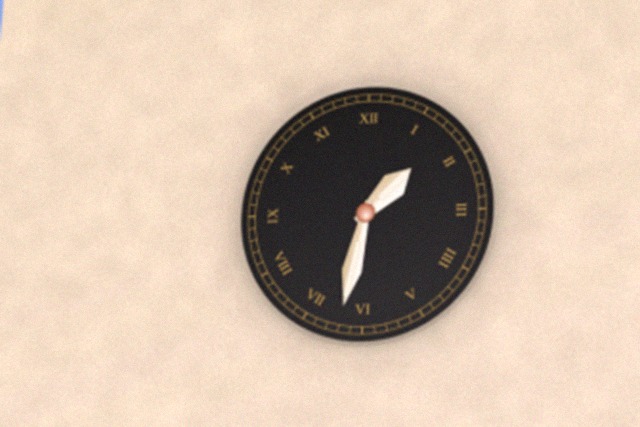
1:32
